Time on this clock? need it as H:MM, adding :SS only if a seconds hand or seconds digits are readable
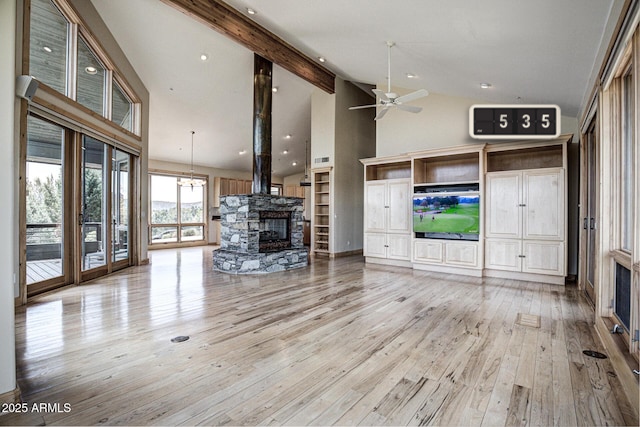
5:35
